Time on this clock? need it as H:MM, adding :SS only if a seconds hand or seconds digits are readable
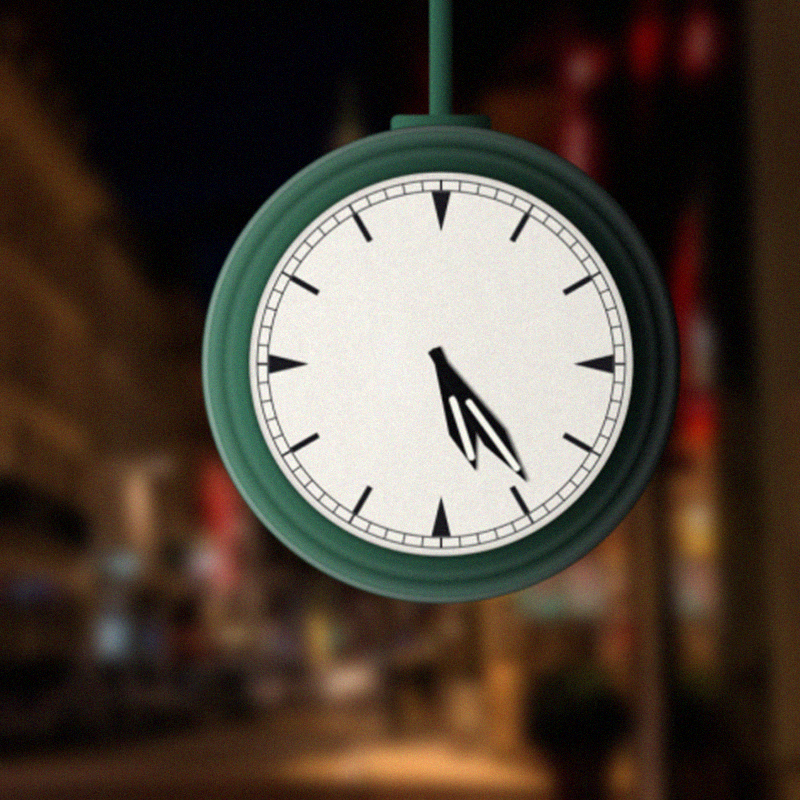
5:24
